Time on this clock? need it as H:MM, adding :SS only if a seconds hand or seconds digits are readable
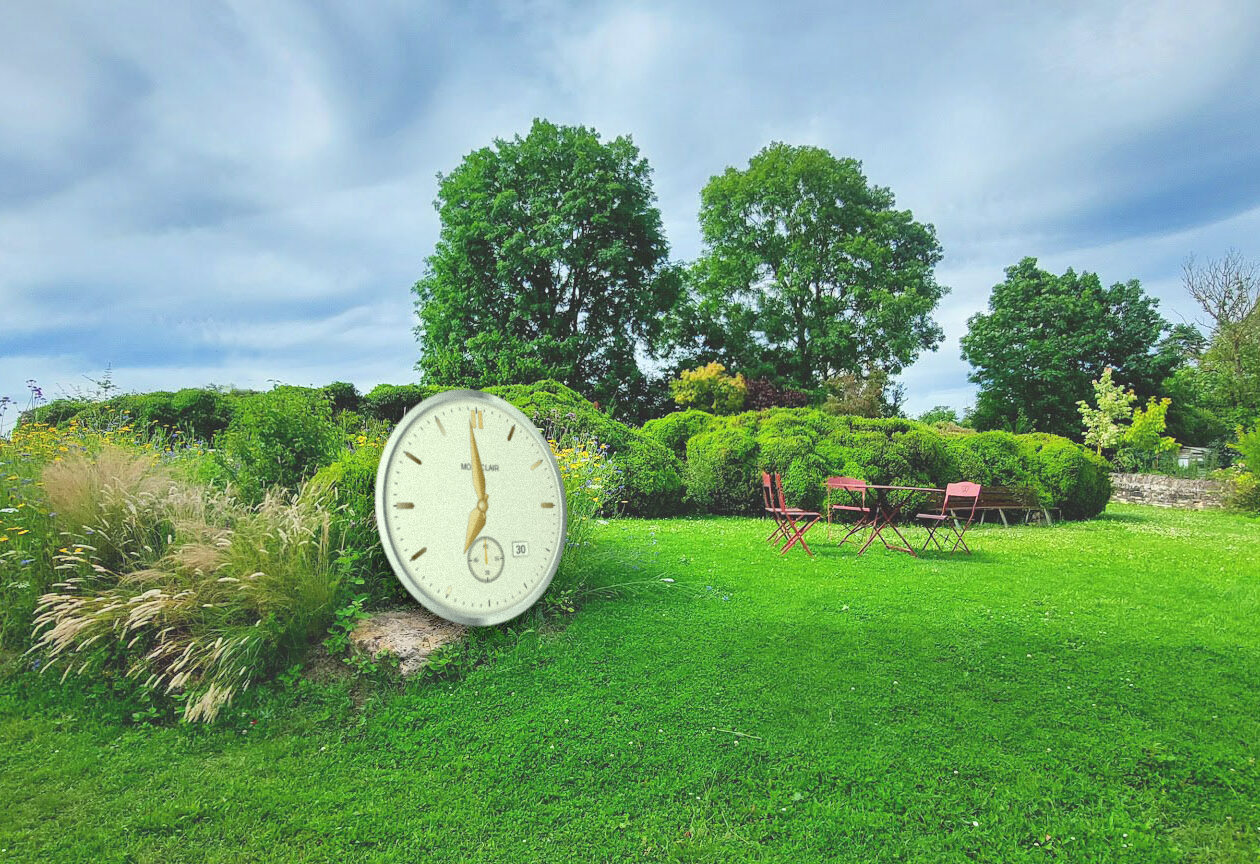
6:59
